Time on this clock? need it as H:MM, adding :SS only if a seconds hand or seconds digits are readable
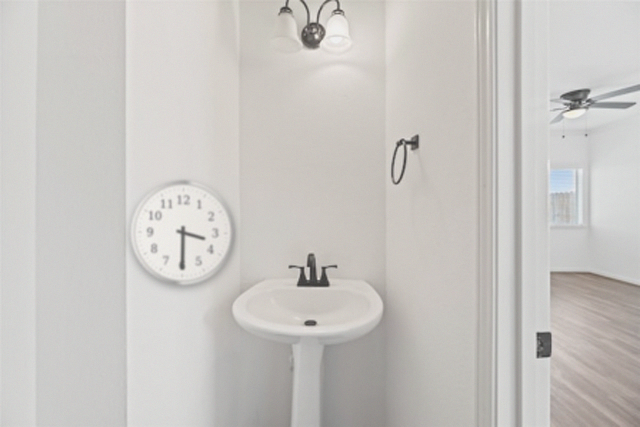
3:30
